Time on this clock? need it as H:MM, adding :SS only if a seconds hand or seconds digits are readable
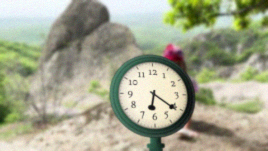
6:21
